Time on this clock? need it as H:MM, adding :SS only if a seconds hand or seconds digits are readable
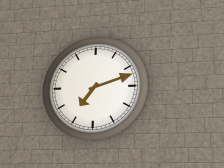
7:12
